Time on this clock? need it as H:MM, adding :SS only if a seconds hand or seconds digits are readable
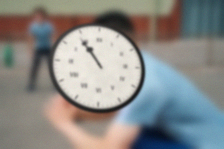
10:54
